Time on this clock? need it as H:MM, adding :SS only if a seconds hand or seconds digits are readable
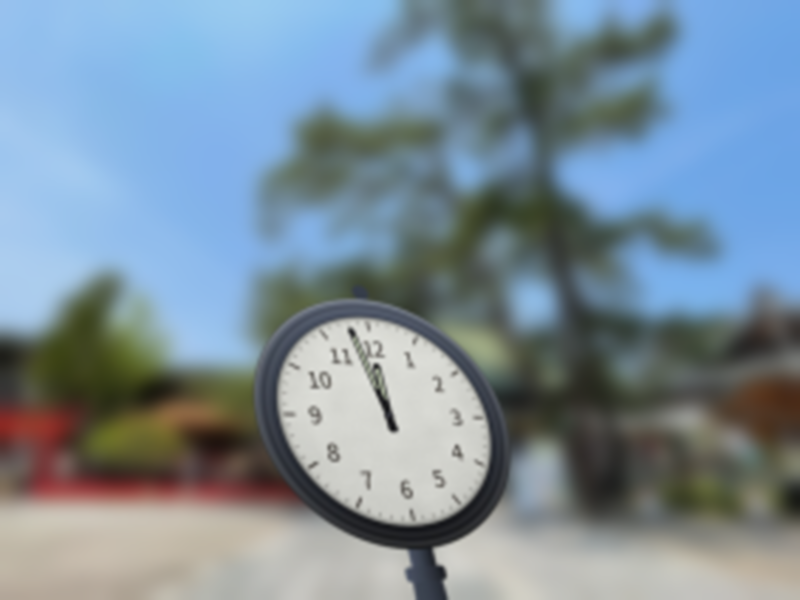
11:58
